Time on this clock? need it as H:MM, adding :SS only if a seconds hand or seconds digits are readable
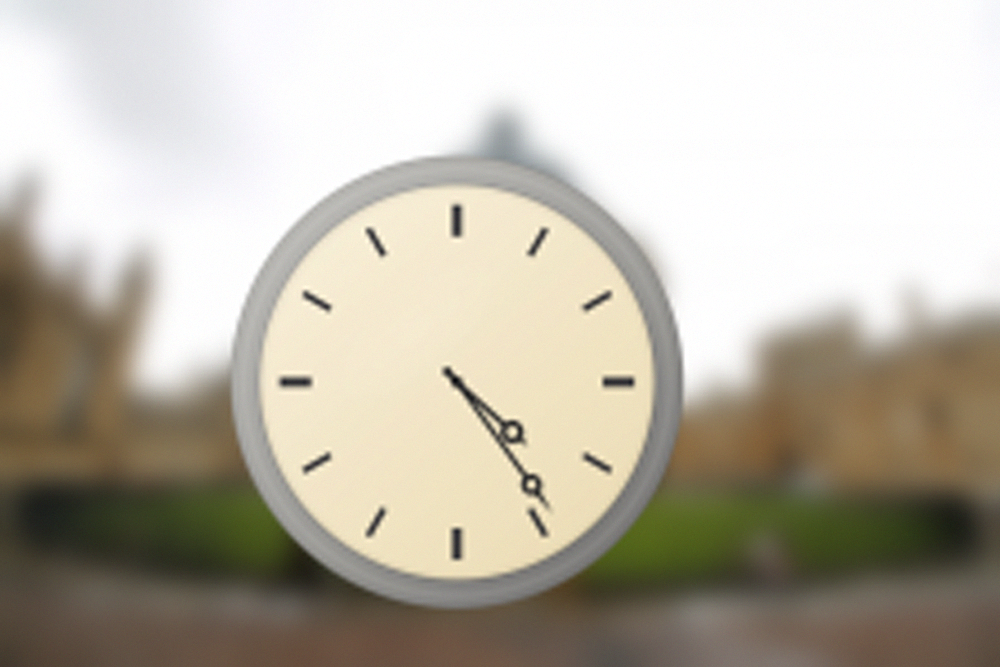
4:24
